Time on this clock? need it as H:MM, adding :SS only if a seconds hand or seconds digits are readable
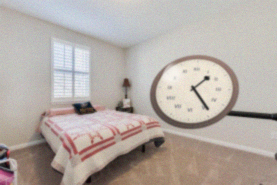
1:24
